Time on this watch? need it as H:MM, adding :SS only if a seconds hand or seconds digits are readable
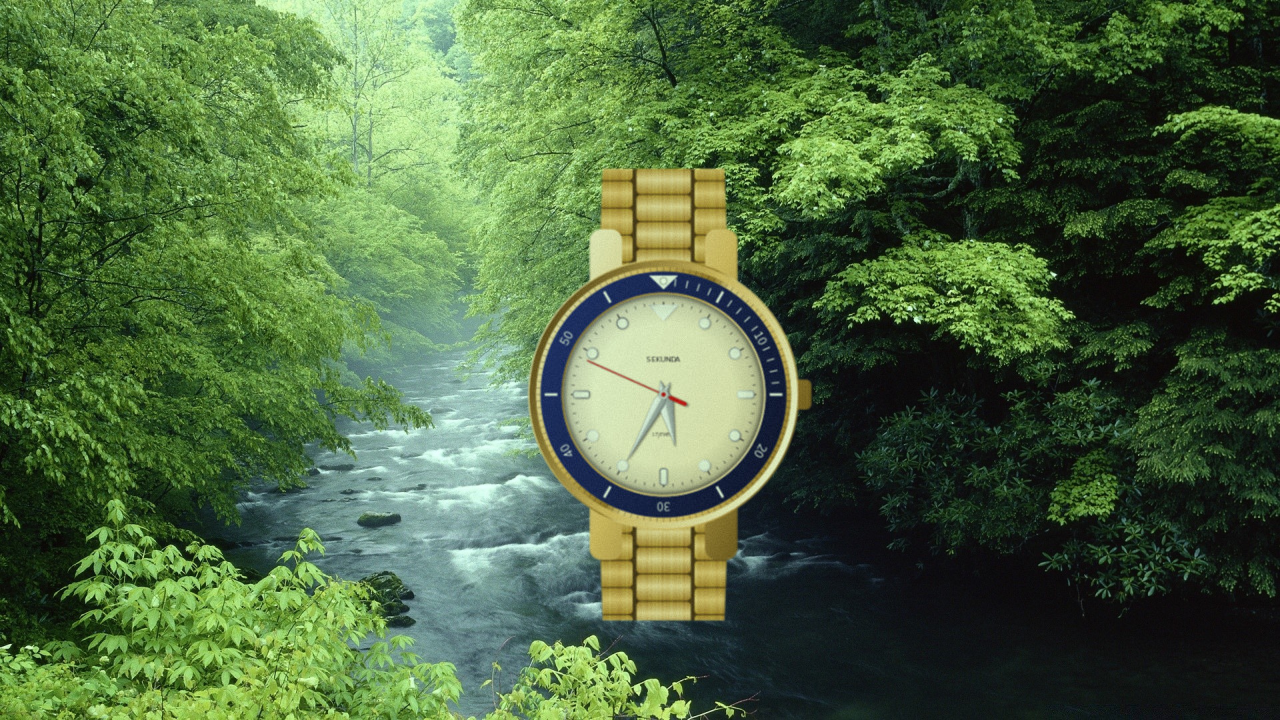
5:34:49
